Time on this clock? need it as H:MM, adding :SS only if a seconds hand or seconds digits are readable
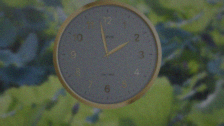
1:58
